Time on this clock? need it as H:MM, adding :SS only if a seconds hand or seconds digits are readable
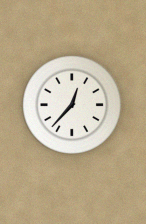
12:37
